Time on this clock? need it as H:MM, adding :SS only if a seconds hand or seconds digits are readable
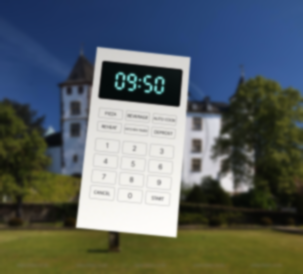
9:50
